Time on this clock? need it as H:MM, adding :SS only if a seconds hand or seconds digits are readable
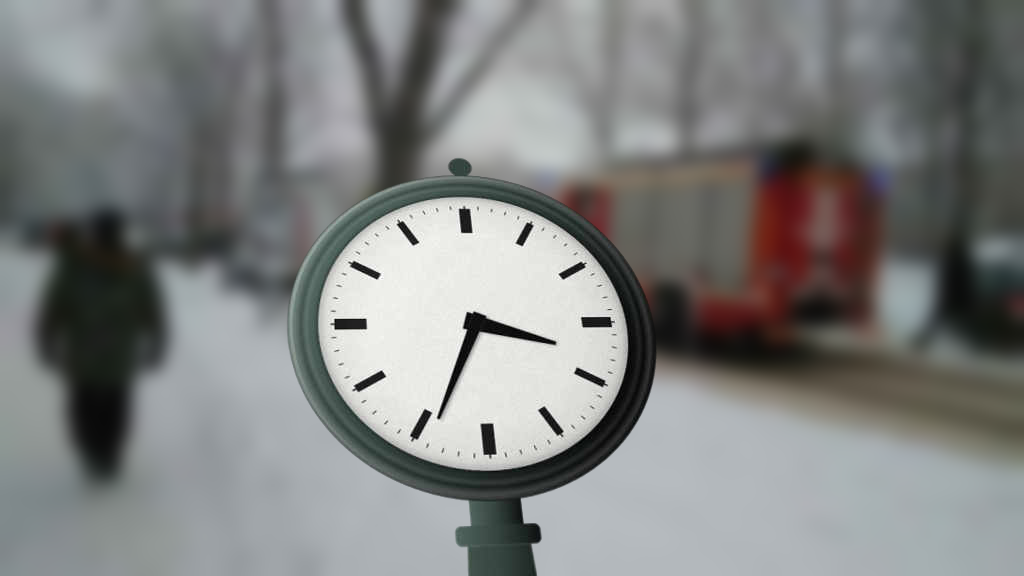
3:34
